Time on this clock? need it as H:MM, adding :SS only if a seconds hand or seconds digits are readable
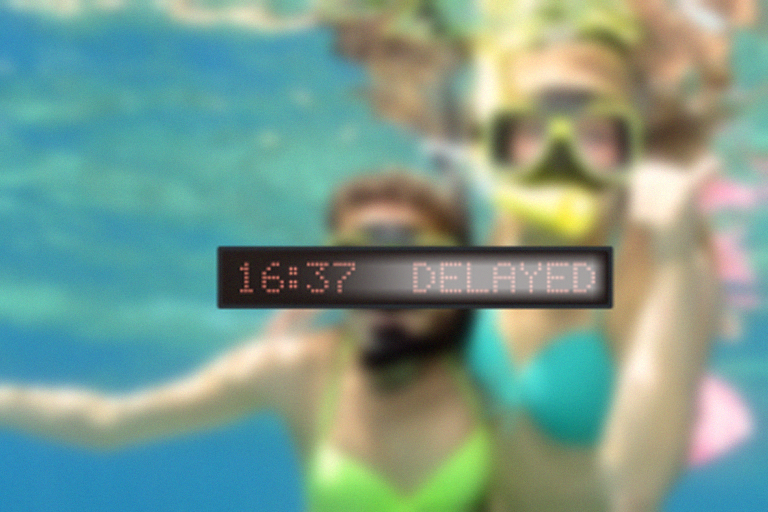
16:37
